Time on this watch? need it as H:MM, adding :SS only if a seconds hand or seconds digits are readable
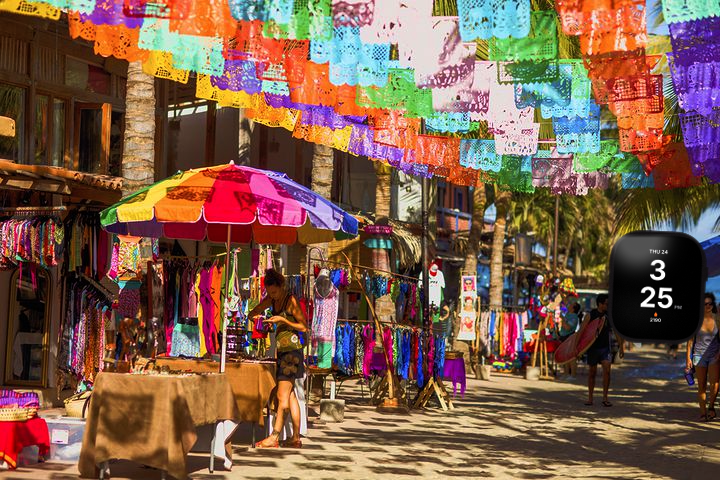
3:25
